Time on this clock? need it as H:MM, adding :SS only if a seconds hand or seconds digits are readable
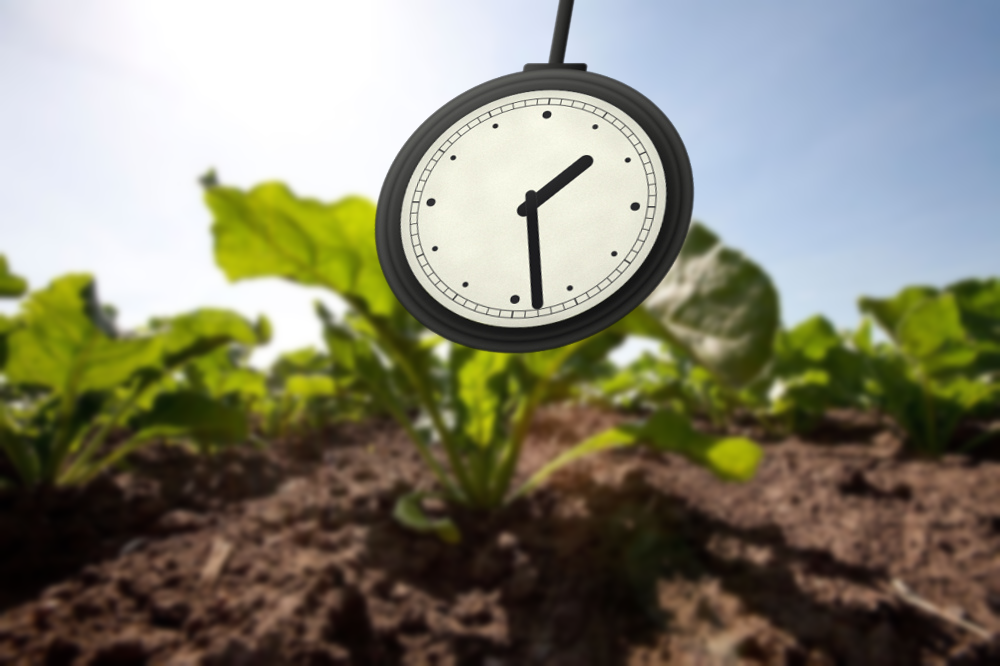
1:28
